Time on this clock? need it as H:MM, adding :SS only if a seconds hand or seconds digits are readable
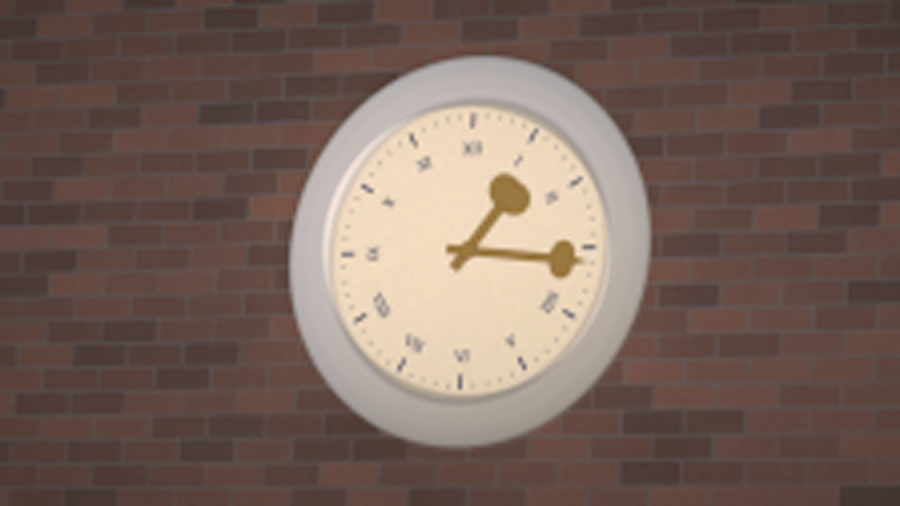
1:16
